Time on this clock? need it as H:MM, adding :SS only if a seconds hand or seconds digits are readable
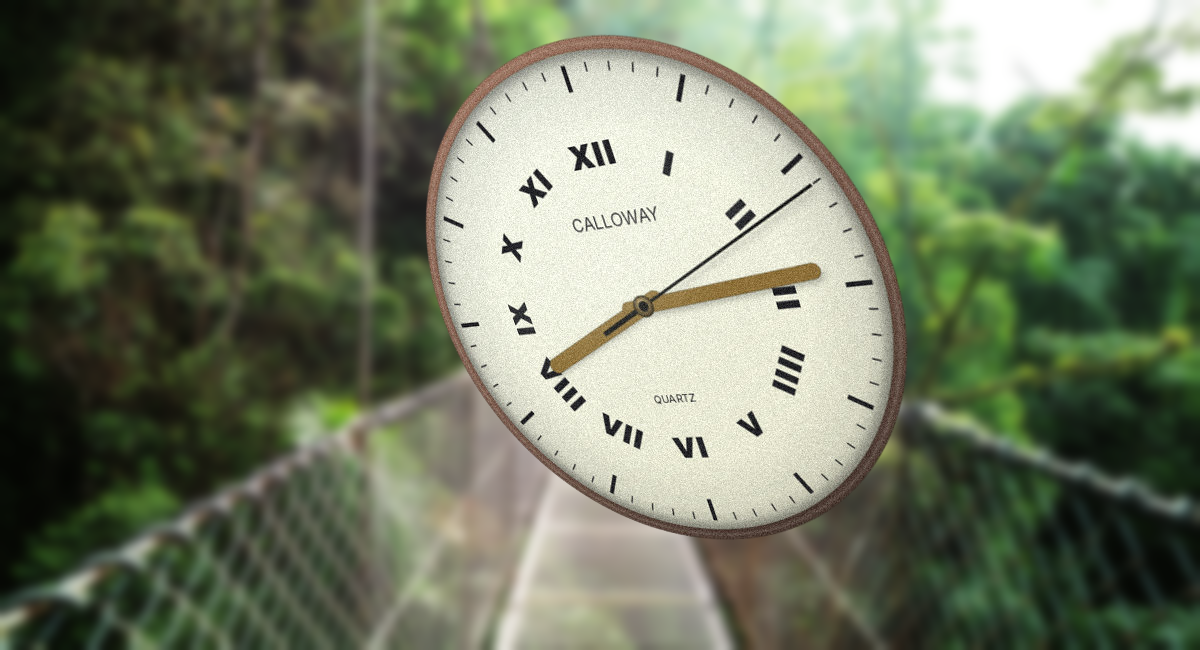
8:14:11
